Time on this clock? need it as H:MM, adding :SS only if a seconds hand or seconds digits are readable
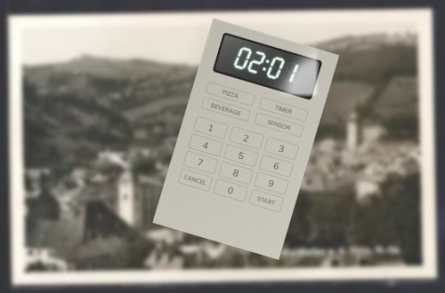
2:01
